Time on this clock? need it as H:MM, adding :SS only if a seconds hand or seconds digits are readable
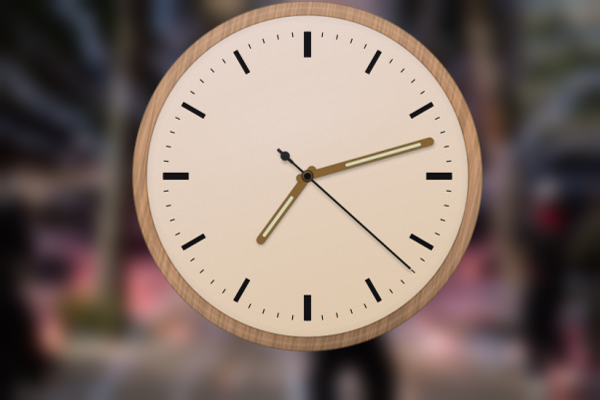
7:12:22
